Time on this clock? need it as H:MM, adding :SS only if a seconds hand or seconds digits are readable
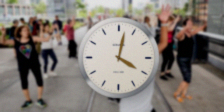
4:02
